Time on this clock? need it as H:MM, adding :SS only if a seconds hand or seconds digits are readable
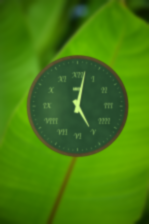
5:02
